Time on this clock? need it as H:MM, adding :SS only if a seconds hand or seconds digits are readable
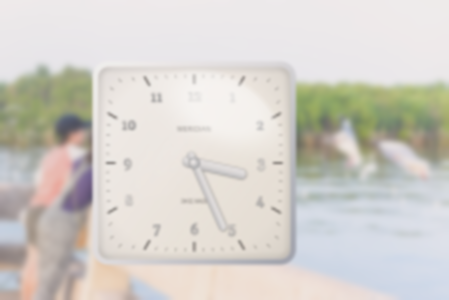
3:26
